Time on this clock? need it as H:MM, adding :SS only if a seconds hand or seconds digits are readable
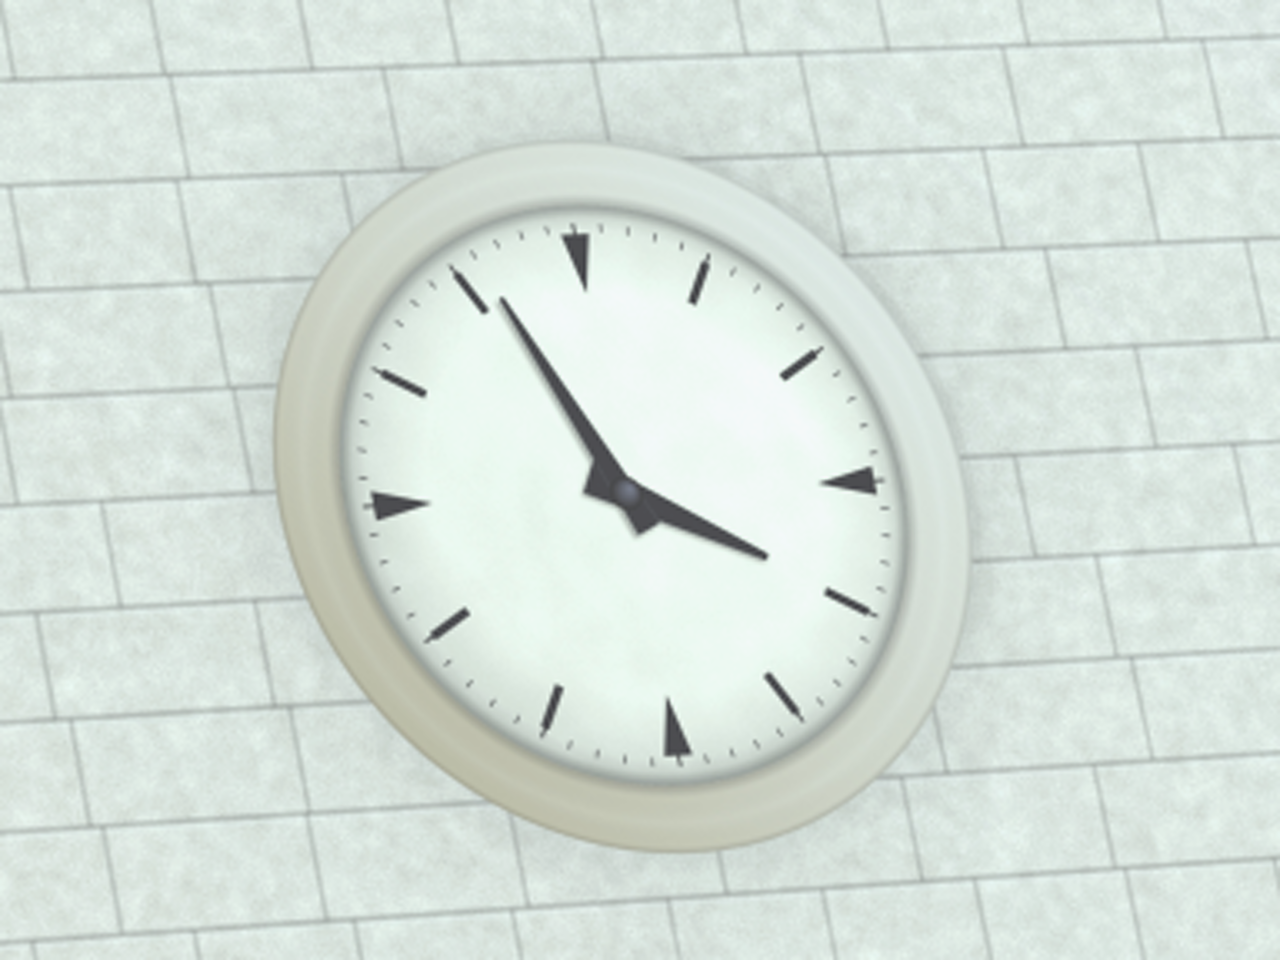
3:56
